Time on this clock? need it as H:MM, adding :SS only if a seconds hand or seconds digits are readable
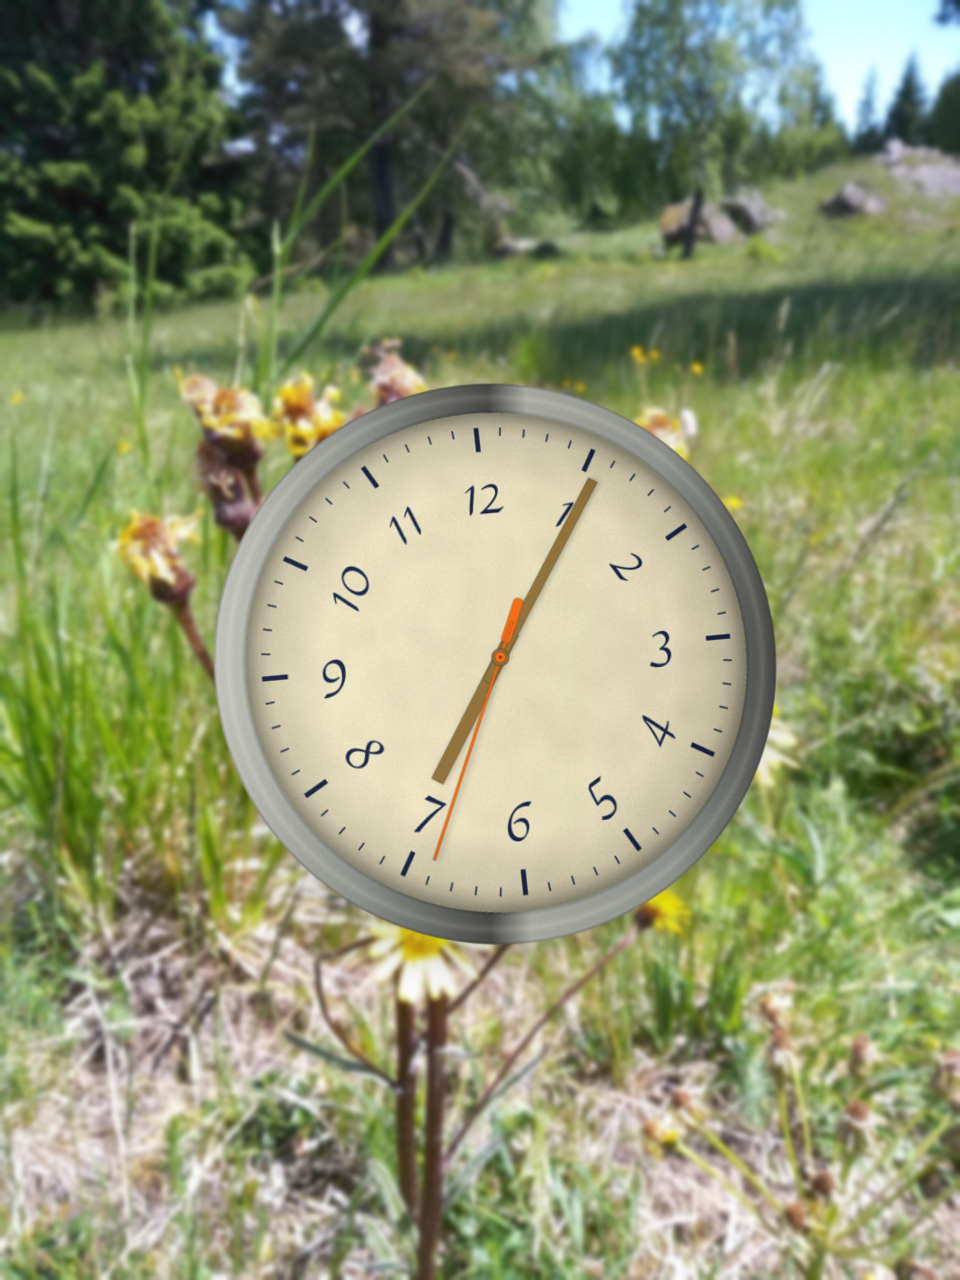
7:05:34
